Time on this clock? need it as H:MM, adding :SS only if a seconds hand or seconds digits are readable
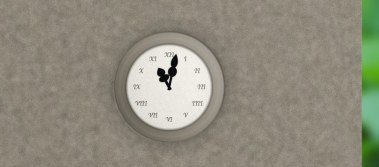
11:02
